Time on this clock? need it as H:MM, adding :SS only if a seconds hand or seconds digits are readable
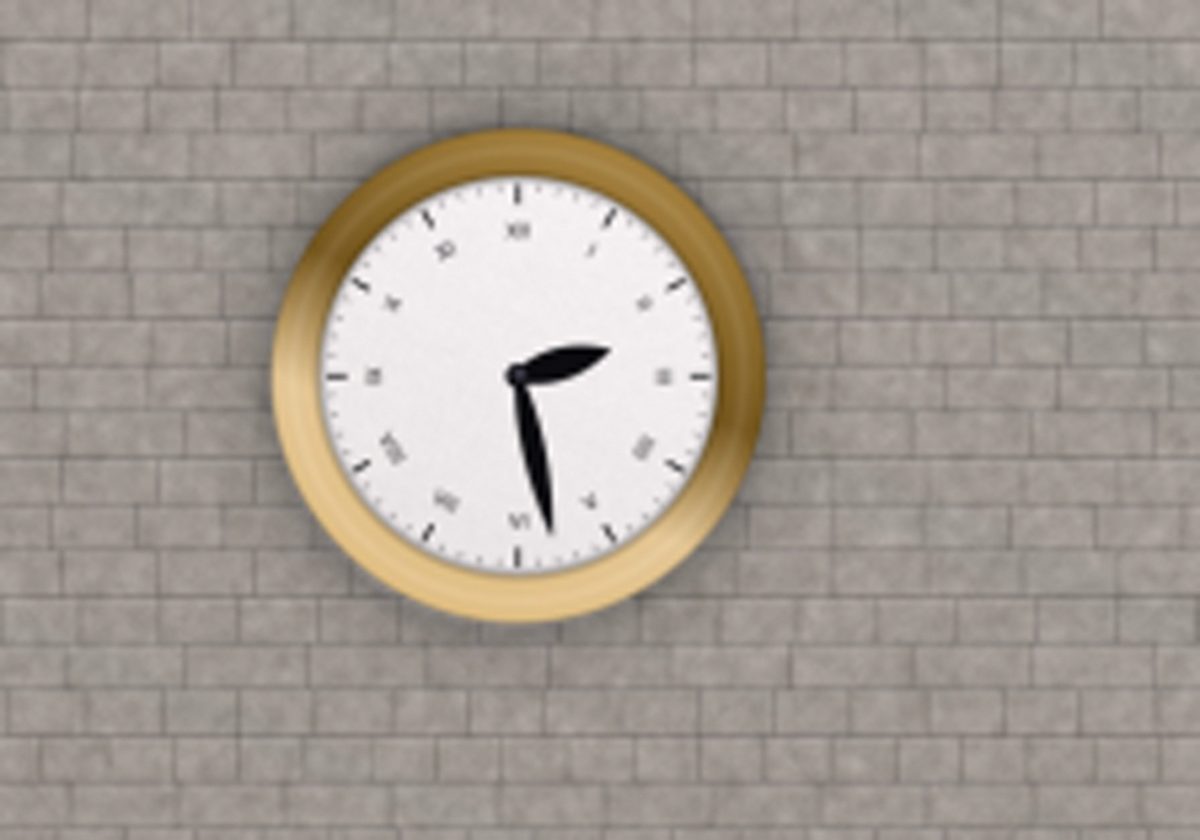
2:28
